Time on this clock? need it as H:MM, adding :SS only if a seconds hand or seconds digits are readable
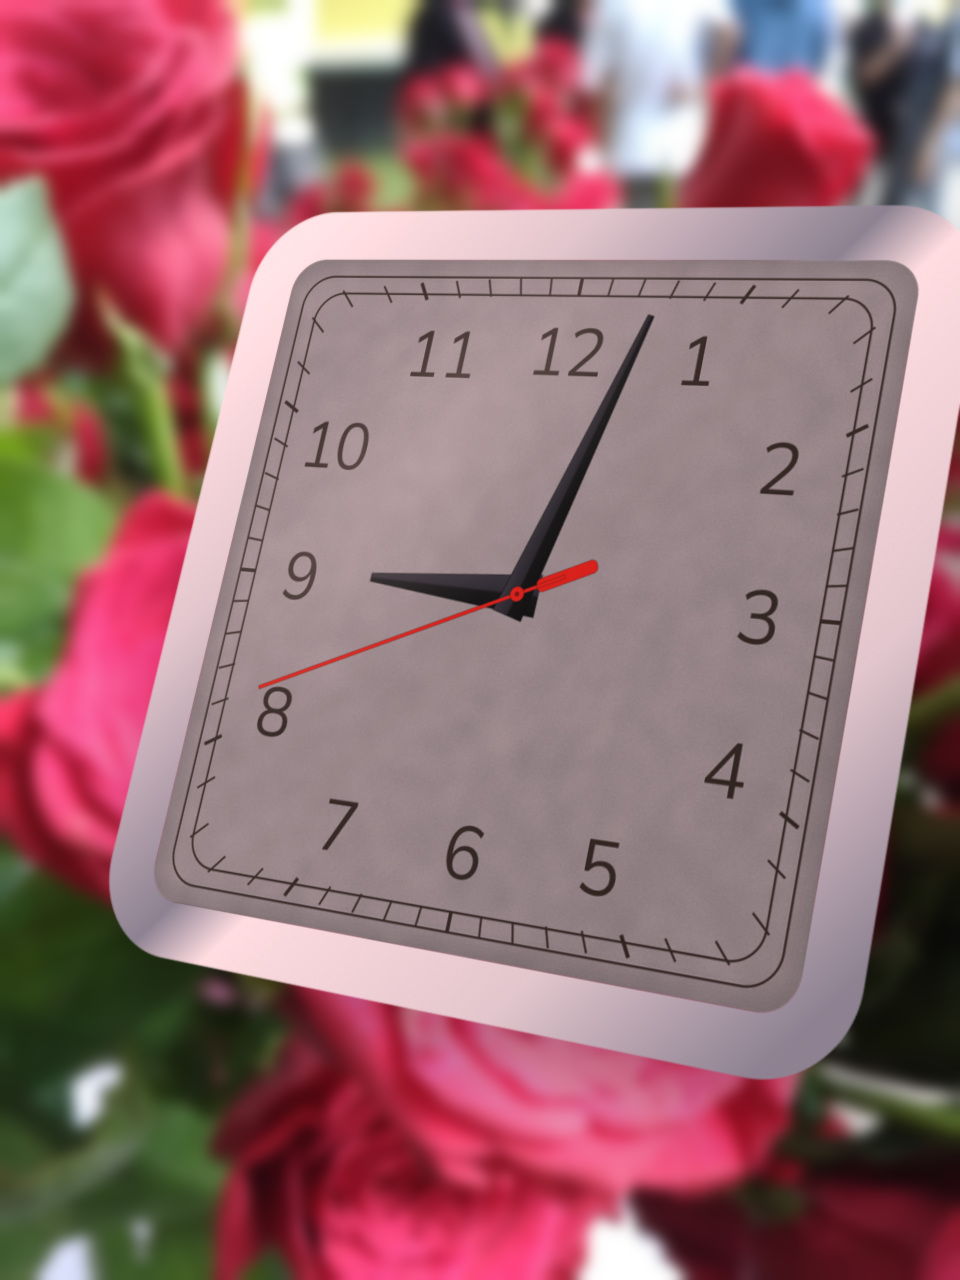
9:02:41
